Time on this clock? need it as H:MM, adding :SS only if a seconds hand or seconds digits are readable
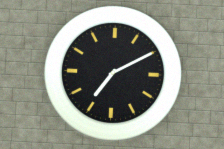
7:10
